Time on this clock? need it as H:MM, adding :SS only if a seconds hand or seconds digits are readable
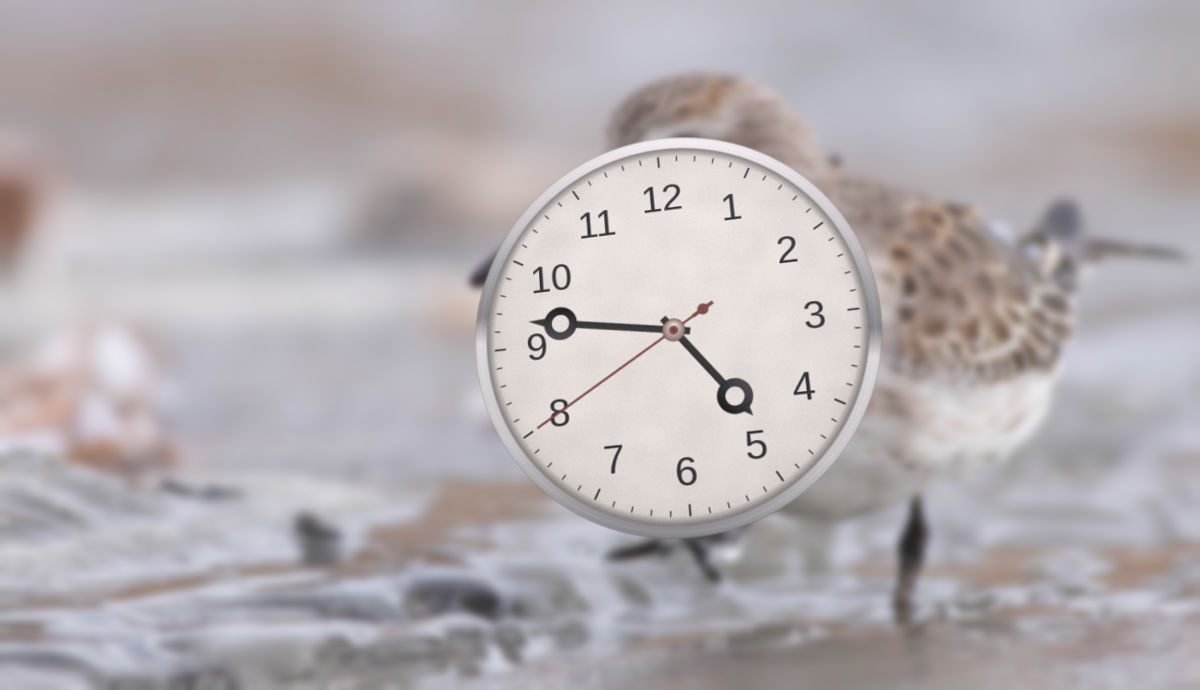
4:46:40
